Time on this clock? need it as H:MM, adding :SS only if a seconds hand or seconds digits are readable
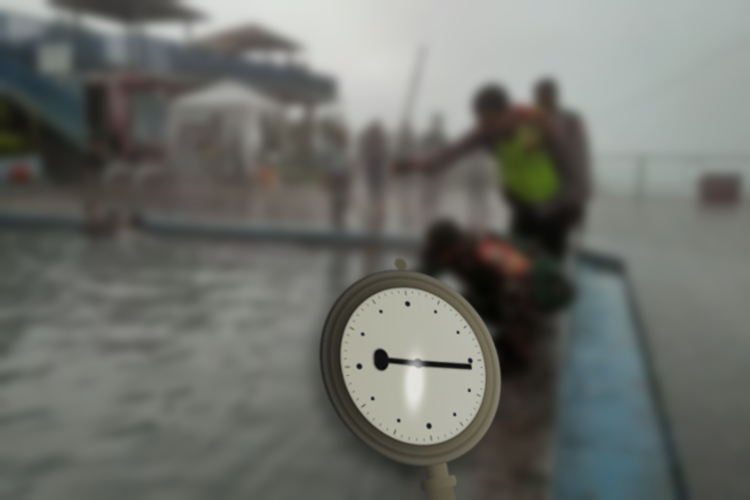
9:16
